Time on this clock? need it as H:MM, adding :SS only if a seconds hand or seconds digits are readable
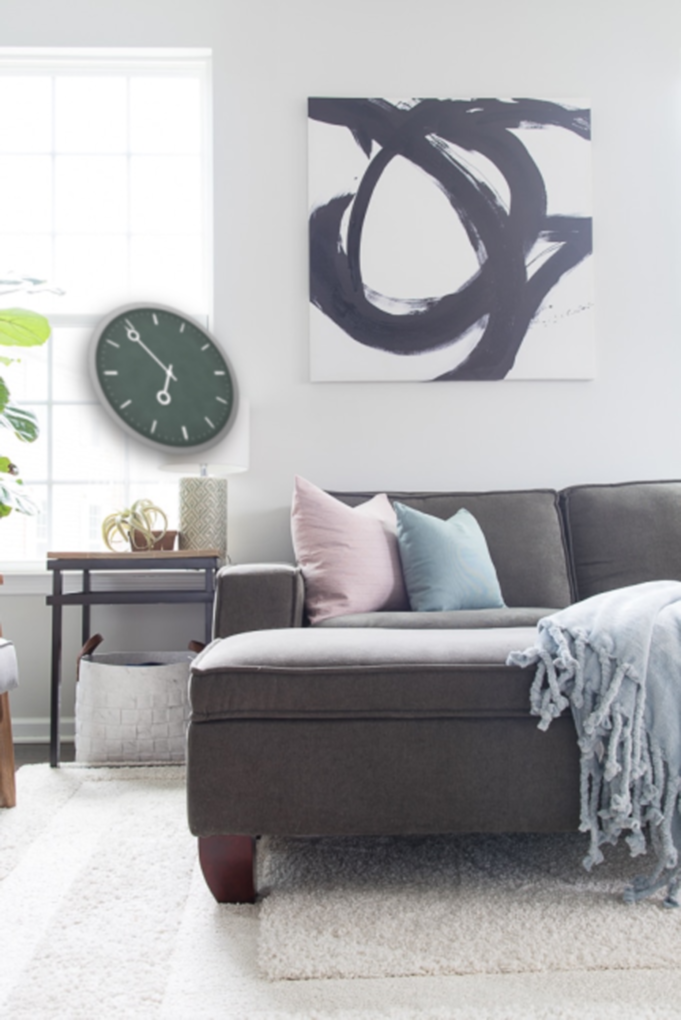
6:54
